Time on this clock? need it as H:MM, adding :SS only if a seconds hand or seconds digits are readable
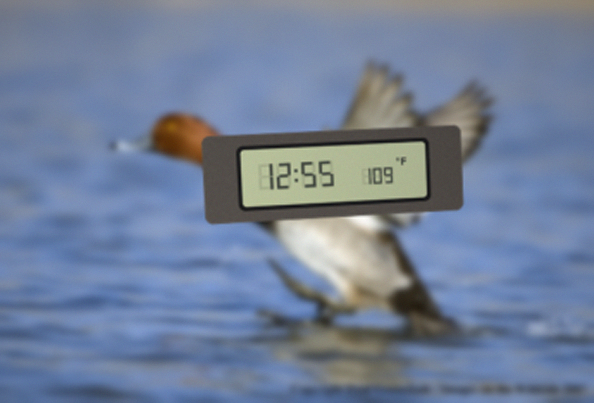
12:55
